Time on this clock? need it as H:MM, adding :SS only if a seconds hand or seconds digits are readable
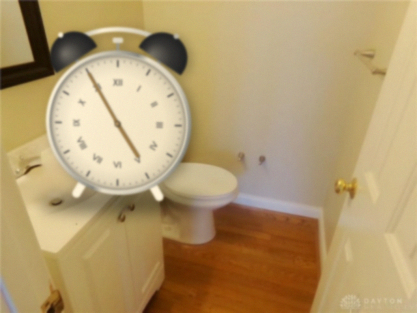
4:55
